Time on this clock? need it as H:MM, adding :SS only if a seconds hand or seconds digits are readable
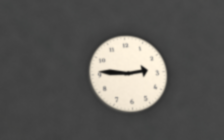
2:46
